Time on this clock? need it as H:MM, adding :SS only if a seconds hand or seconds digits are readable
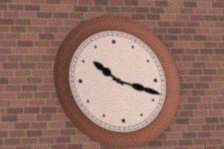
10:18
